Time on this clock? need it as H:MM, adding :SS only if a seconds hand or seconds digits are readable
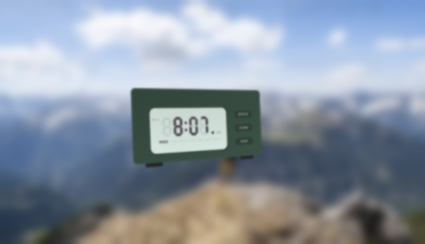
8:07
